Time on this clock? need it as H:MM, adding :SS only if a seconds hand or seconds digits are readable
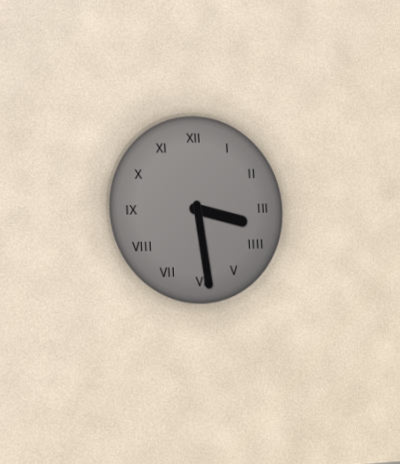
3:29
